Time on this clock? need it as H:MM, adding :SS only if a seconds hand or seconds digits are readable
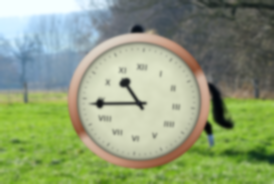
10:44
